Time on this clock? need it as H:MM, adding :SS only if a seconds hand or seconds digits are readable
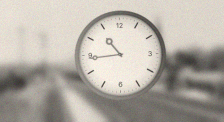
10:44
